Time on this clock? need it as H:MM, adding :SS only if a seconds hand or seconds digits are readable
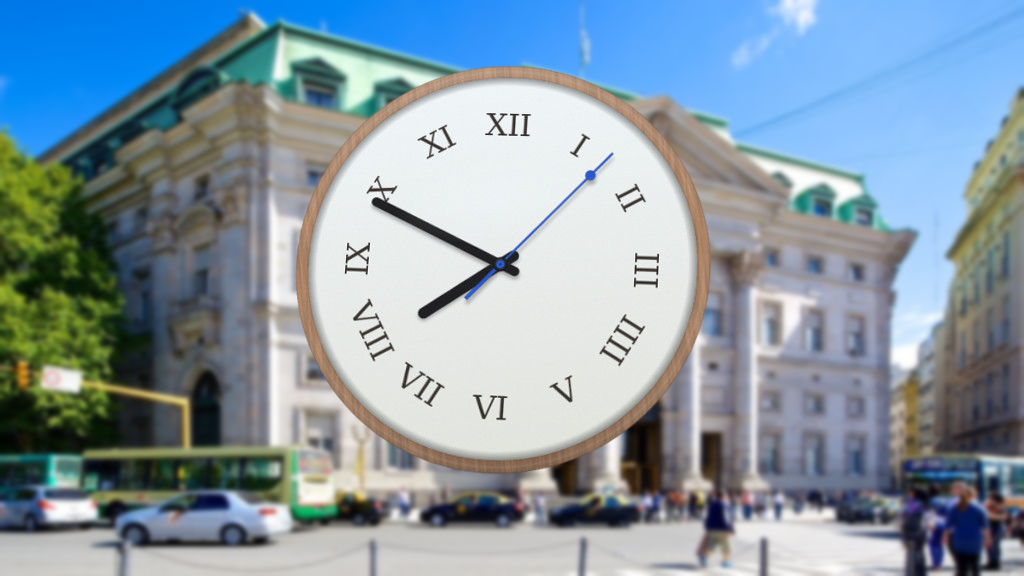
7:49:07
